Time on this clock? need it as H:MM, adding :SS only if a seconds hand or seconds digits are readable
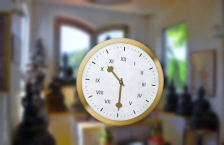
10:30
